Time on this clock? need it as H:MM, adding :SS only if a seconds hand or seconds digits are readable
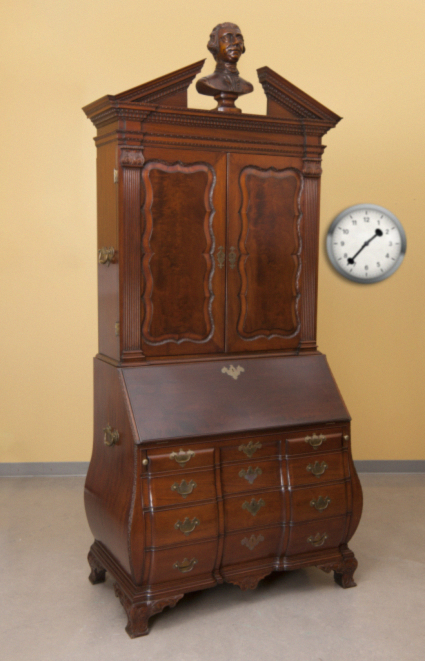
1:37
